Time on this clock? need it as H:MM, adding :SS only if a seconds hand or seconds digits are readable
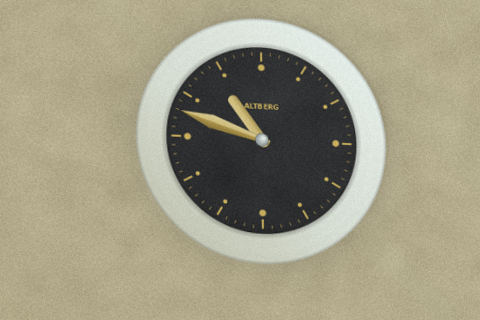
10:48
